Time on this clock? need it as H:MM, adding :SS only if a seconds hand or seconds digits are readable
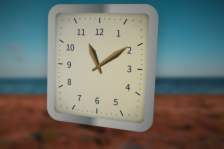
11:09
